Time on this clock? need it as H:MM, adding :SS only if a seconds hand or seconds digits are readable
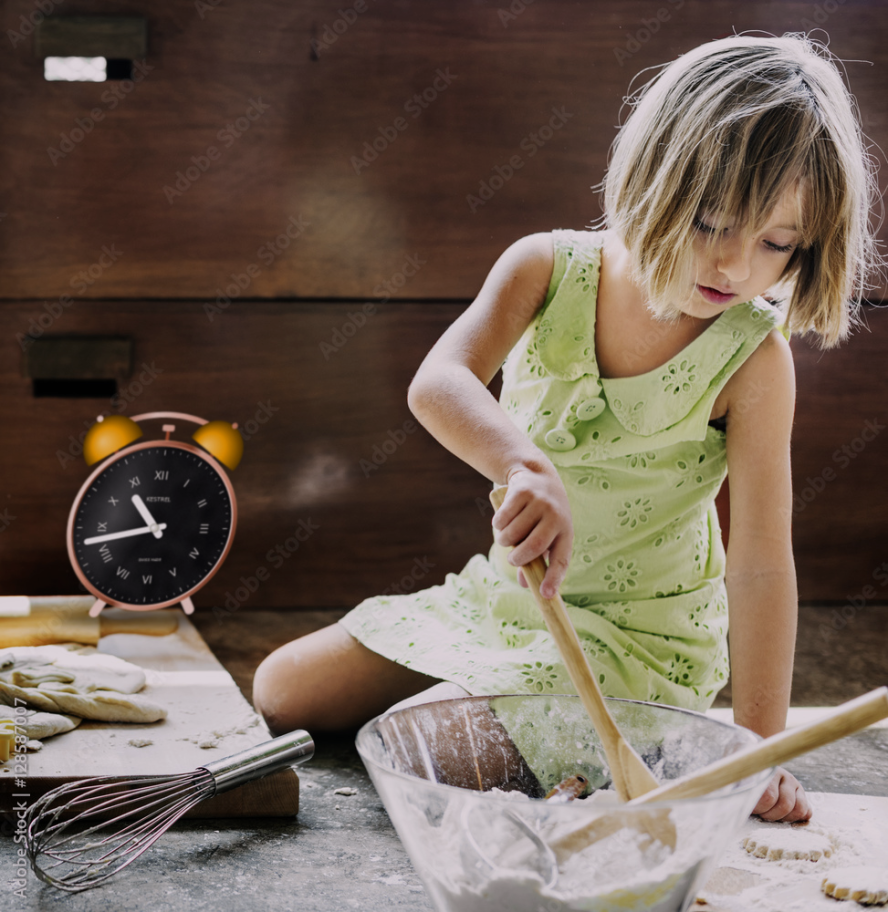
10:43
